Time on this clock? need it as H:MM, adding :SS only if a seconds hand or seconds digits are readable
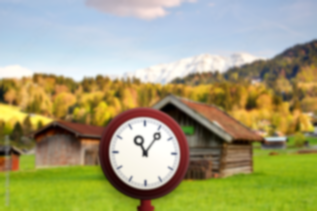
11:06
